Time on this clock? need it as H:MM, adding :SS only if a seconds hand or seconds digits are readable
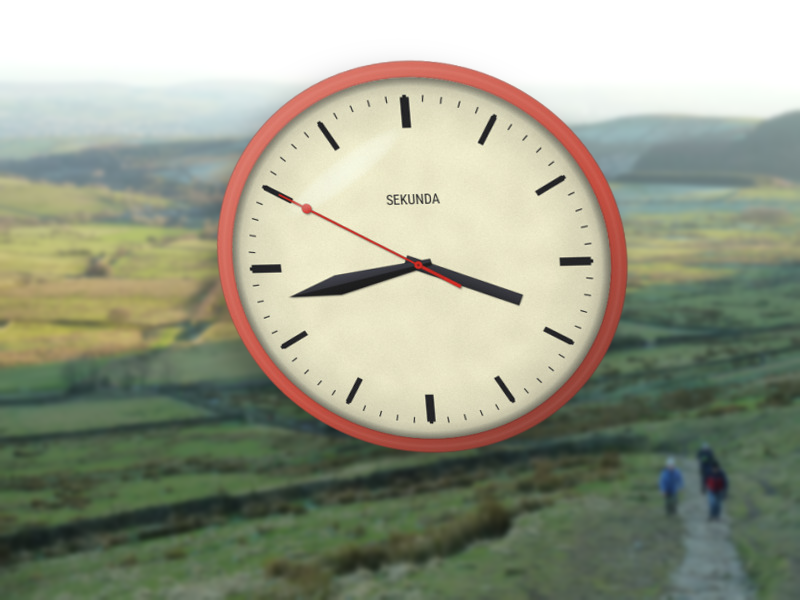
3:42:50
